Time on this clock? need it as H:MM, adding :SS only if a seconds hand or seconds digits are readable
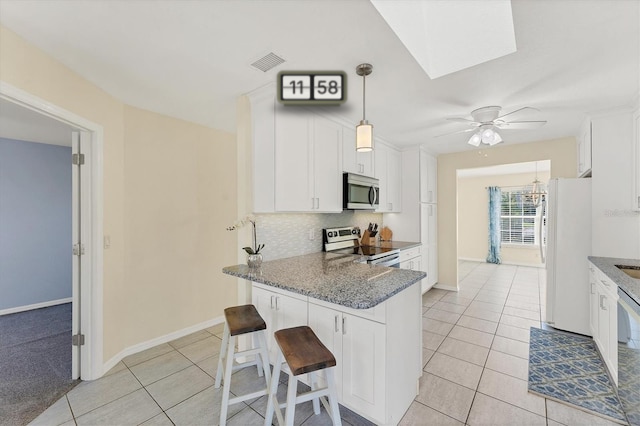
11:58
